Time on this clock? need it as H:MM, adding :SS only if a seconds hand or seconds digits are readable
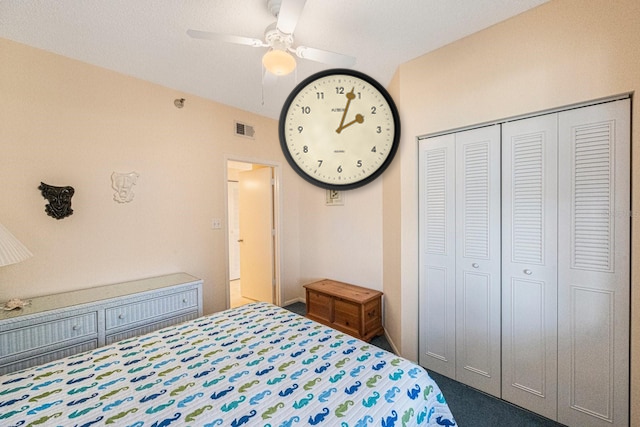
2:03
